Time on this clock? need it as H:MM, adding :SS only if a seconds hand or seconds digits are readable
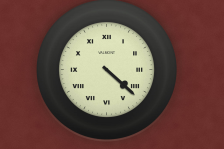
4:22
